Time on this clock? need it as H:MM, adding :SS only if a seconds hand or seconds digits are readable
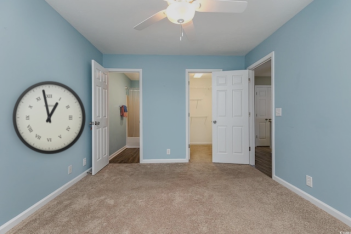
12:58
